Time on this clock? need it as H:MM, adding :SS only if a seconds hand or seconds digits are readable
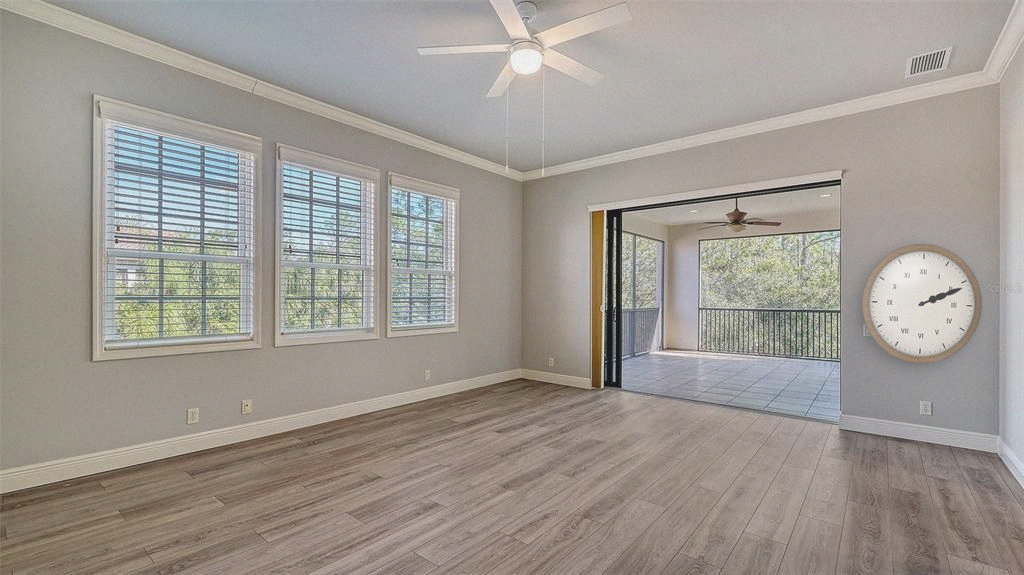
2:11
